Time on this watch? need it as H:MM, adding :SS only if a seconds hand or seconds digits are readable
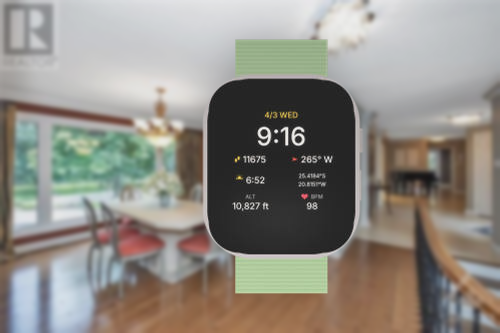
9:16
